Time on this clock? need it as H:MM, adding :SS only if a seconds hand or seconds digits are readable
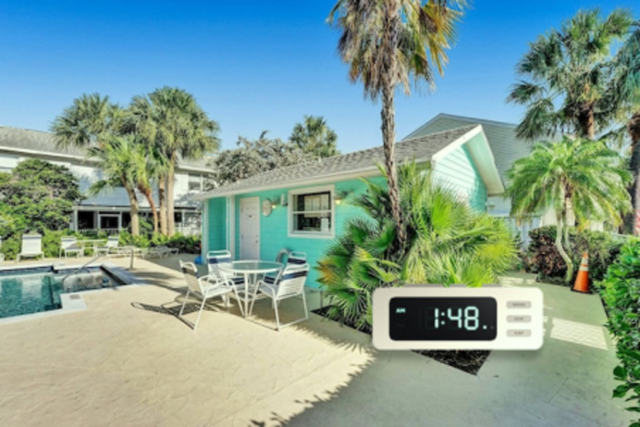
1:48
